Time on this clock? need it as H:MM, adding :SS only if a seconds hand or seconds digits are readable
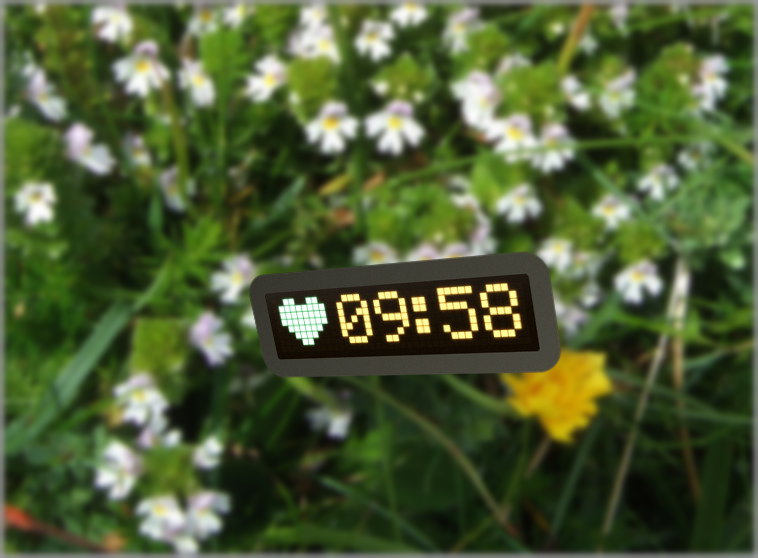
9:58
